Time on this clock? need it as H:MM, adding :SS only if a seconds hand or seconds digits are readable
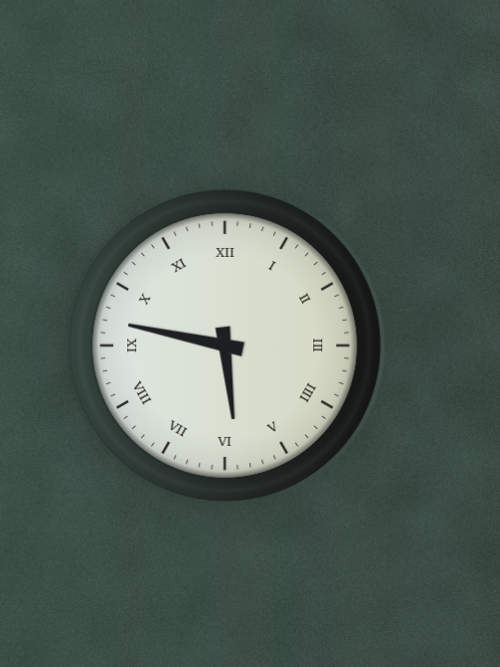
5:47
